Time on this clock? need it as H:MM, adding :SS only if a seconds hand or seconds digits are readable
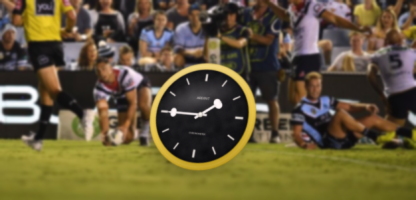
1:45
